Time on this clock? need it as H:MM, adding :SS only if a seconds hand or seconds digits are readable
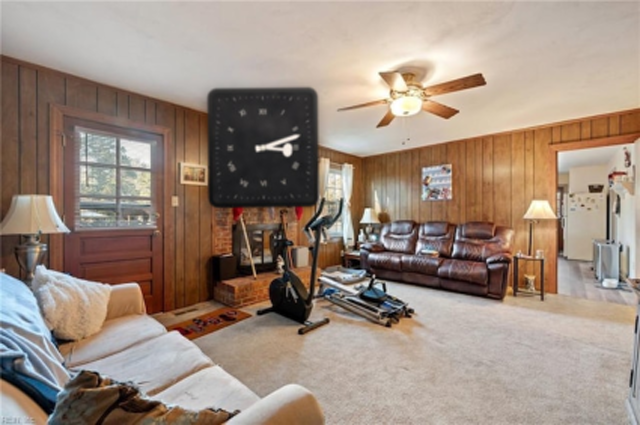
3:12
